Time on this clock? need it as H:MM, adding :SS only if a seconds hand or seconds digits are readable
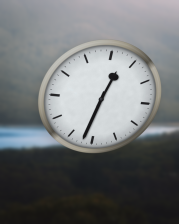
12:32
